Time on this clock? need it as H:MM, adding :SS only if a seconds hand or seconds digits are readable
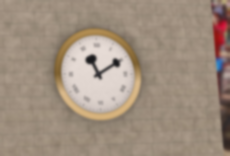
11:10
